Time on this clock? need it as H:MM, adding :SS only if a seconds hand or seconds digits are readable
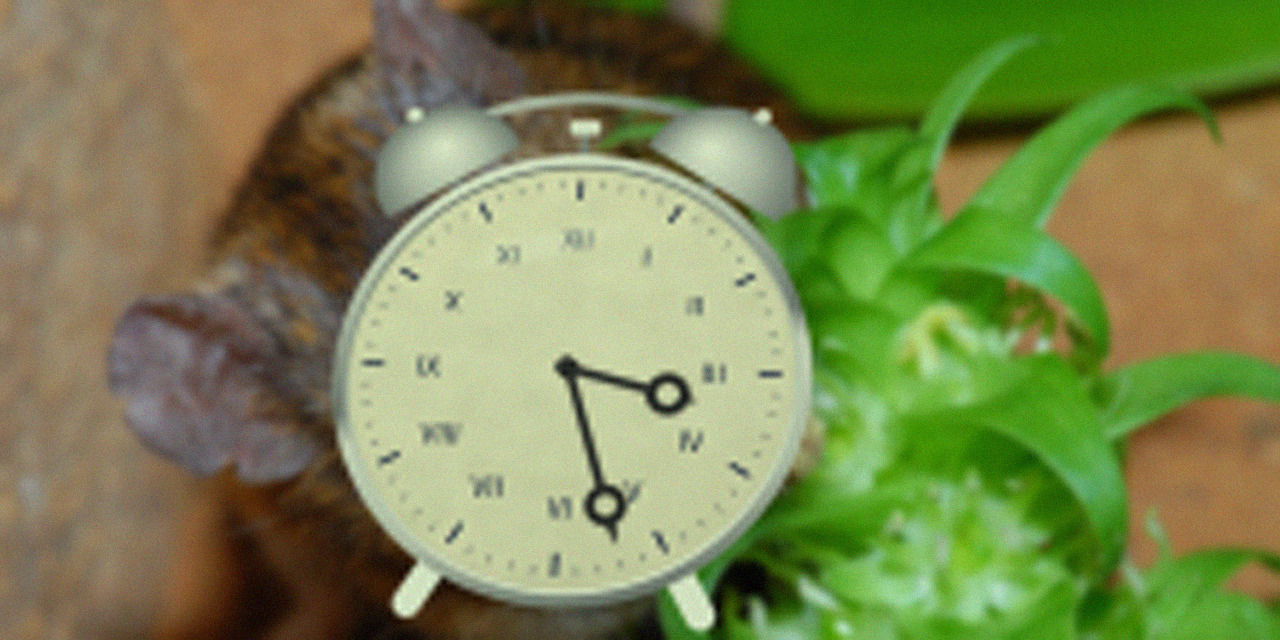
3:27
